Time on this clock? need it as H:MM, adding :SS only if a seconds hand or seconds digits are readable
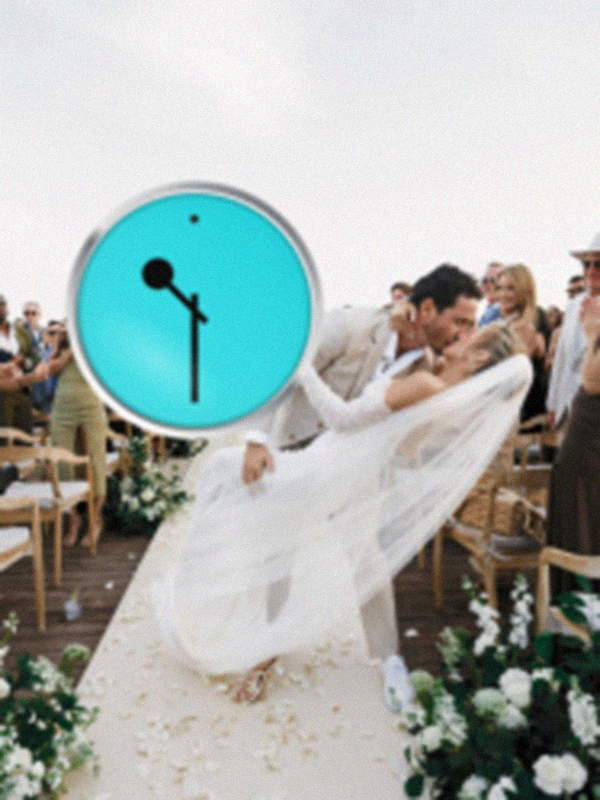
10:30
